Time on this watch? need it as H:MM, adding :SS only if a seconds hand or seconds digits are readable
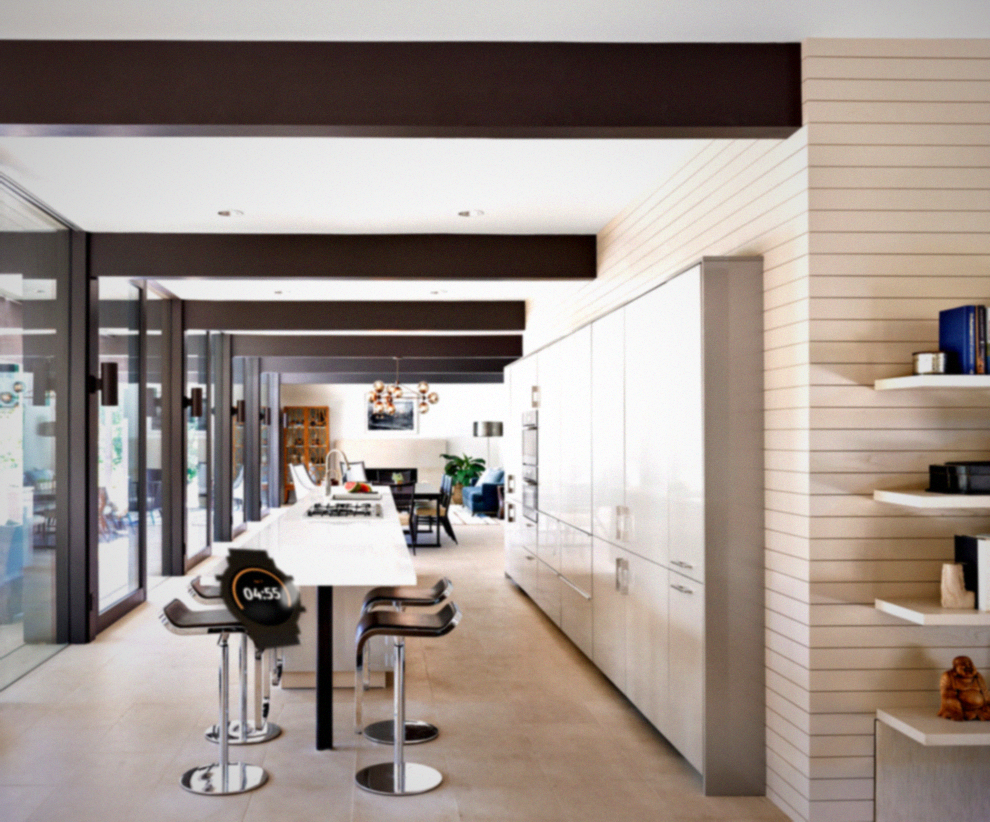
4:55
